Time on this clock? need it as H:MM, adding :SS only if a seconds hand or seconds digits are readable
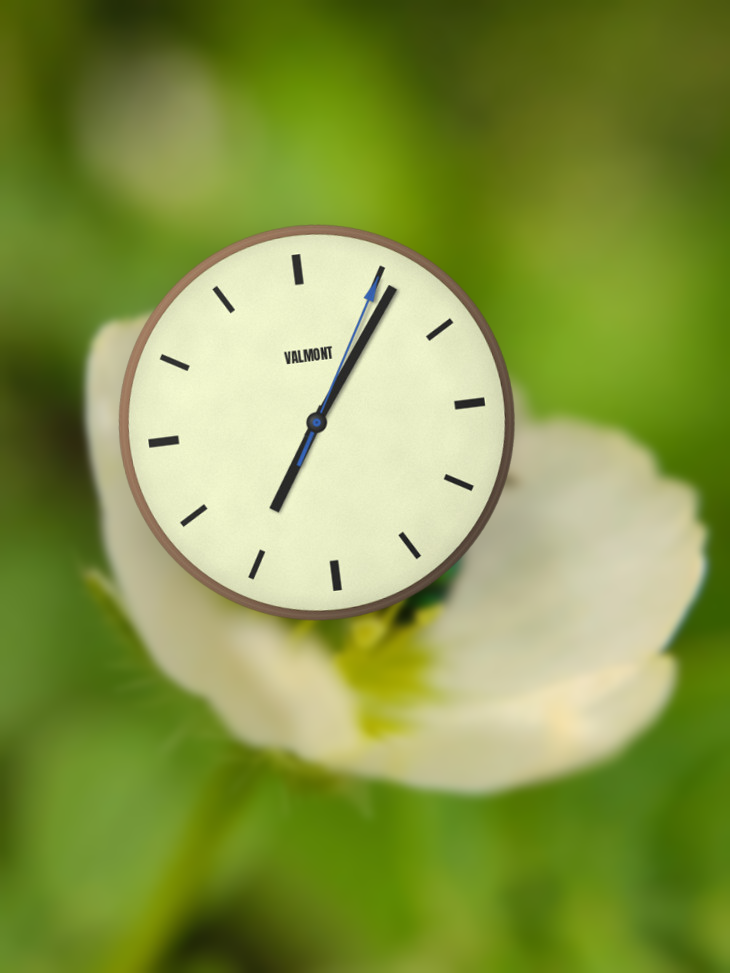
7:06:05
